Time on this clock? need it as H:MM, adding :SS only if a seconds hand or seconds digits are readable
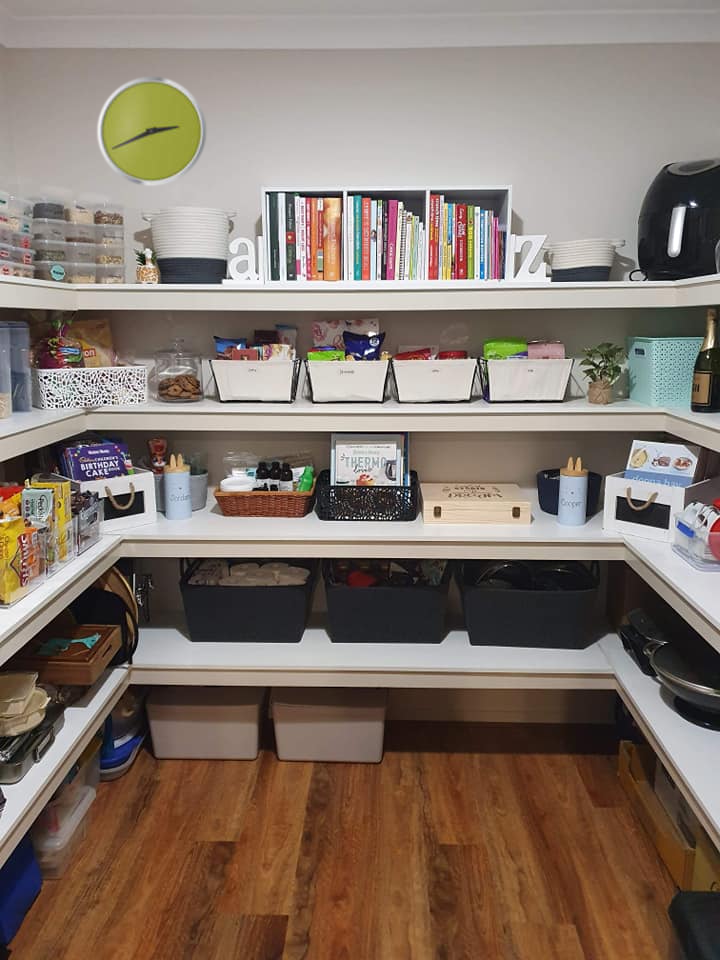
2:41
